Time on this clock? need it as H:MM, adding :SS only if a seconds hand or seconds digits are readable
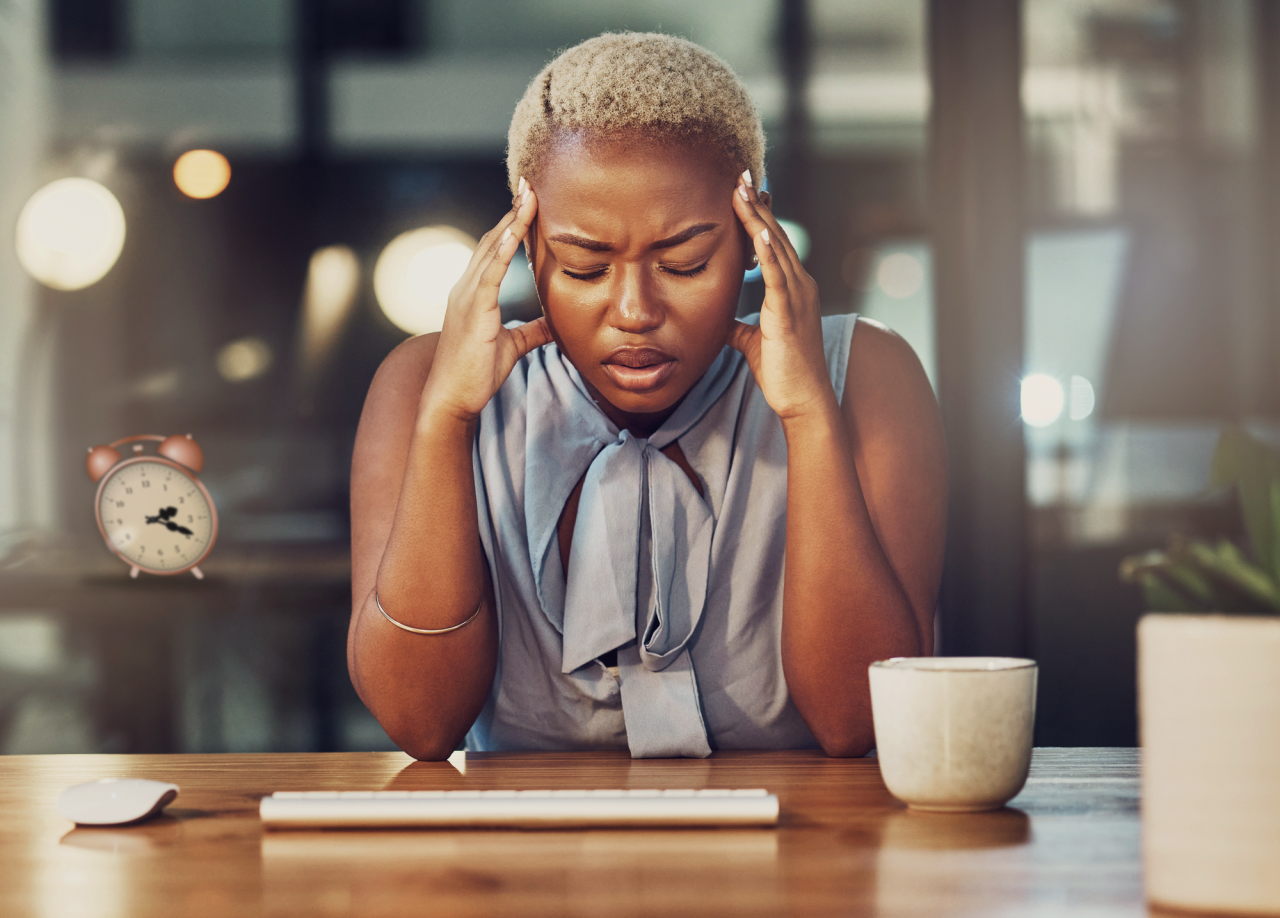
2:19
